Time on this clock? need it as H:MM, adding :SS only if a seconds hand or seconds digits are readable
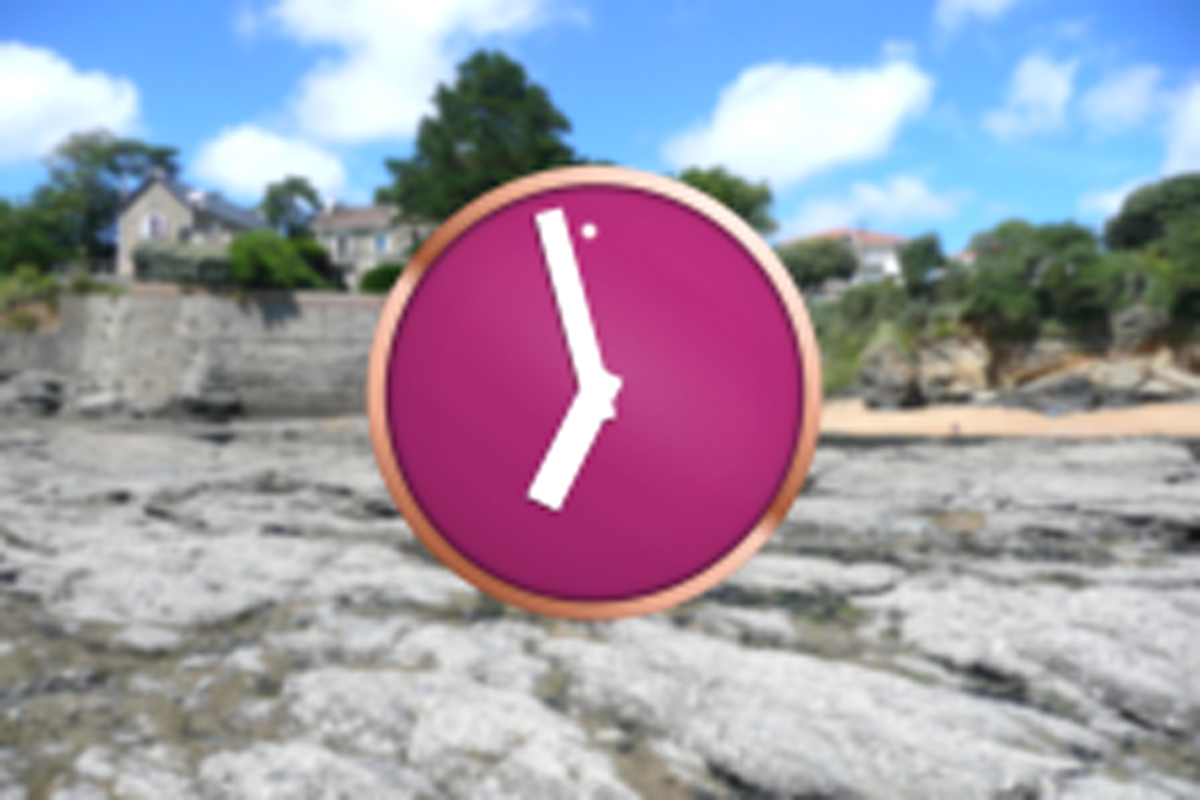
6:58
